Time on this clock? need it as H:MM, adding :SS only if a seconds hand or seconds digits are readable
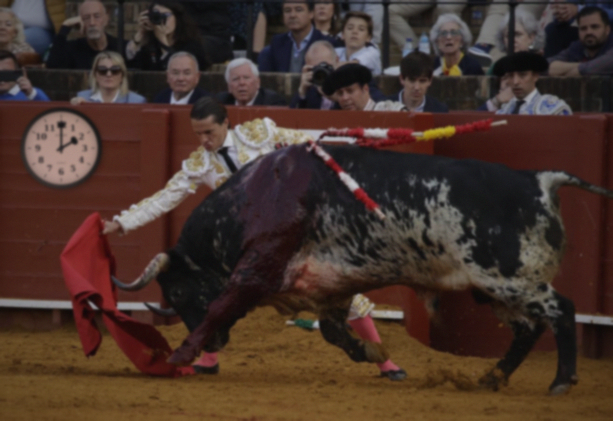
2:00
